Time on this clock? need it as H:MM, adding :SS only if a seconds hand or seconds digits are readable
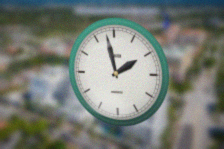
1:58
